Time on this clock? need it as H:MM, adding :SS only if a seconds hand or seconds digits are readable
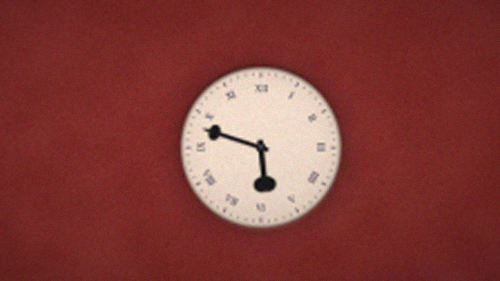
5:48
